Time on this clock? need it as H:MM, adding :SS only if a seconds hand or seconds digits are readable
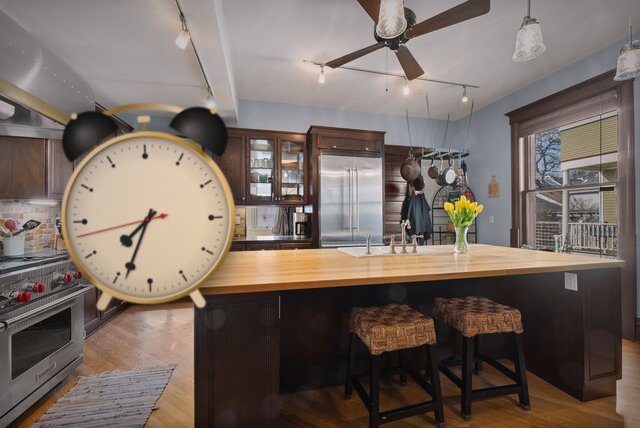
7:33:43
